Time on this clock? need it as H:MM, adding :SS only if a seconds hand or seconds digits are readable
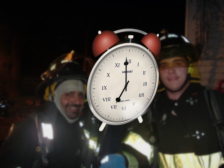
6:59
